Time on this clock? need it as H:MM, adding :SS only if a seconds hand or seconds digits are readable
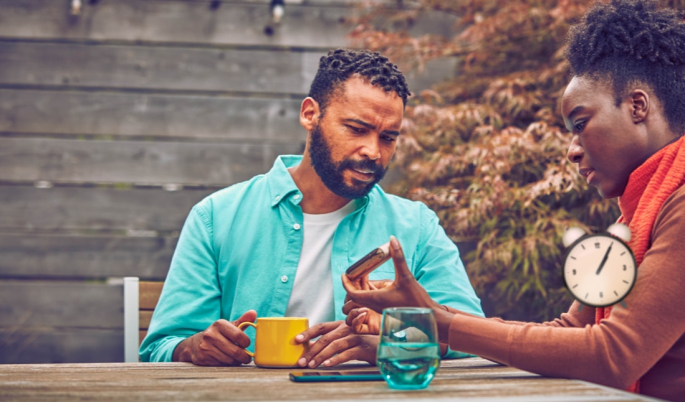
1:05
